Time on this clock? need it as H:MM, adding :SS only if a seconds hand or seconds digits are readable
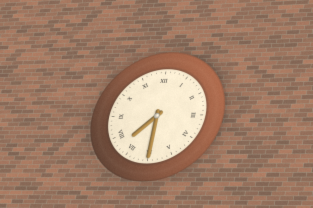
7:30
